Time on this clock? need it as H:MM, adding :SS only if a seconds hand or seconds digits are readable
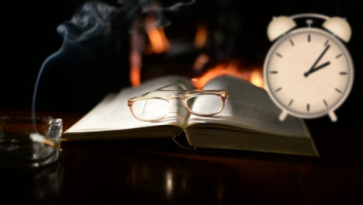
2:06
